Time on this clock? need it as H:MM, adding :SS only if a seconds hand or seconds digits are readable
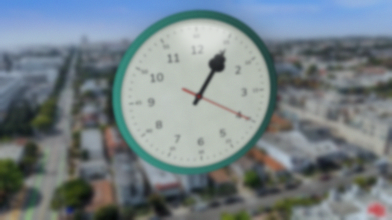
1:05:20
